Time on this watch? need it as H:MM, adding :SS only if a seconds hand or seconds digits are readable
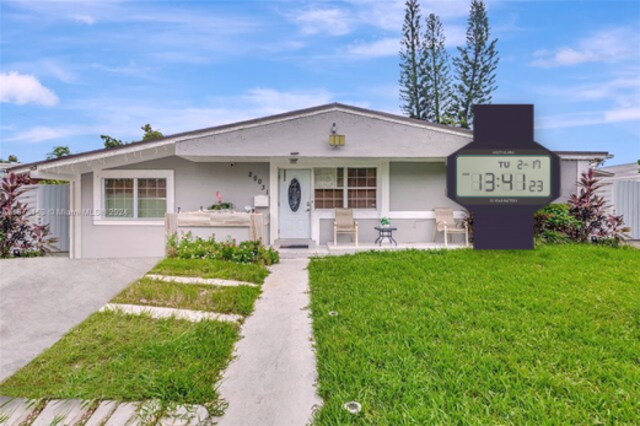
13:41:23
